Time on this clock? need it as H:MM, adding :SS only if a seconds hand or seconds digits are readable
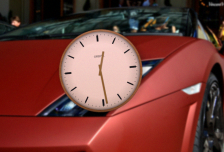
12:29
